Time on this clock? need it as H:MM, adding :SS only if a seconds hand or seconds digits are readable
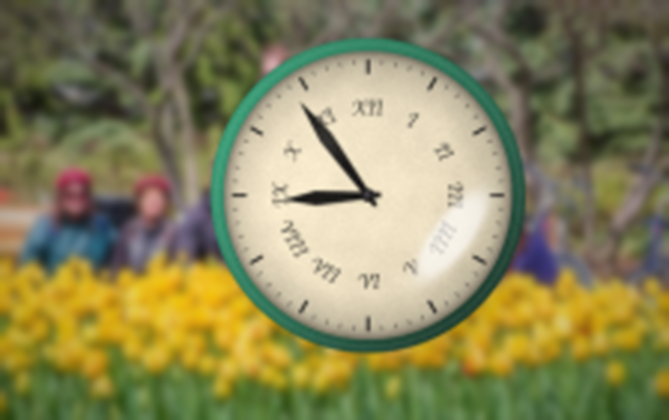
8:54
